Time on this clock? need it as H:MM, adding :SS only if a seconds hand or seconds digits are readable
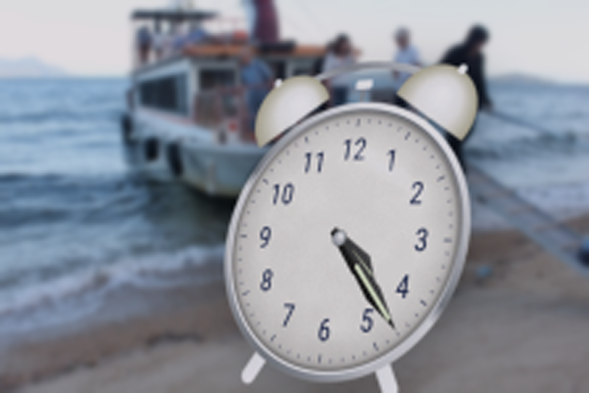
4:23
